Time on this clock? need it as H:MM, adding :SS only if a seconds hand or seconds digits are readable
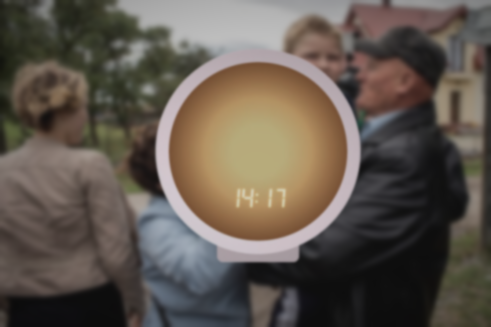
14:17
